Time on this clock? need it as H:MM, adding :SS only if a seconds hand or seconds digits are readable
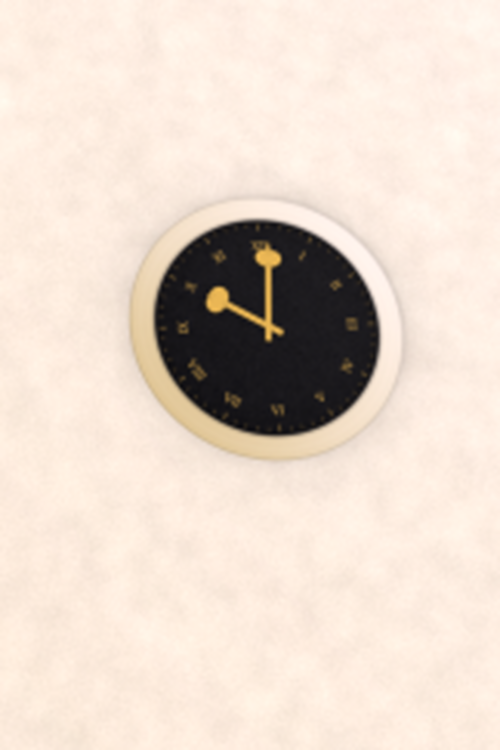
10:01
